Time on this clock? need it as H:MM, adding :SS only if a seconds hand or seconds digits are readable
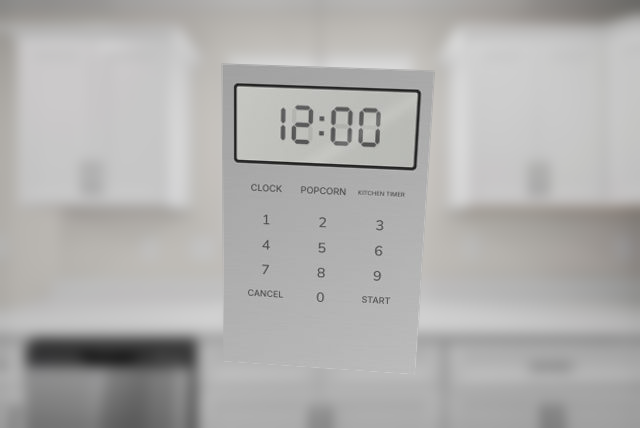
12:00
